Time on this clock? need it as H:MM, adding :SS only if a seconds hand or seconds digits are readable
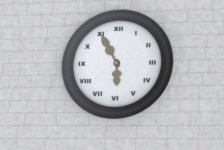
5:55
